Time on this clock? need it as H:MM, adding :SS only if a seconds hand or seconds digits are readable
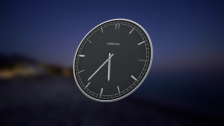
5:36
